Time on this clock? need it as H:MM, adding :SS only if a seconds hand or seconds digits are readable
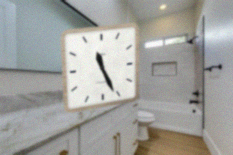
11:26
